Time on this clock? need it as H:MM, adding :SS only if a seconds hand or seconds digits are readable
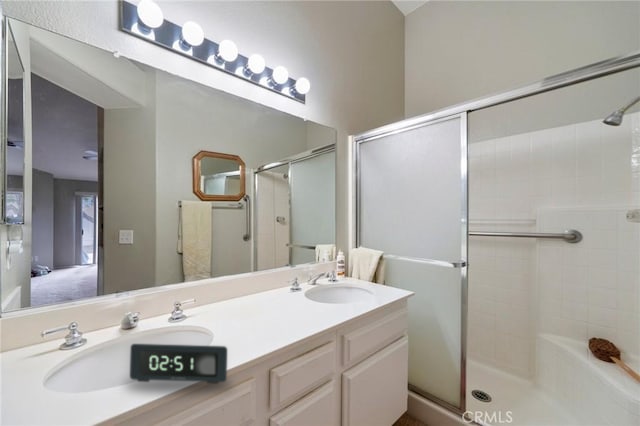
2:51
